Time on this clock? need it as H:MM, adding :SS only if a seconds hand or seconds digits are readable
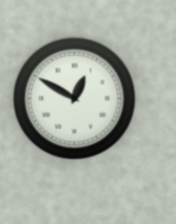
12:50
